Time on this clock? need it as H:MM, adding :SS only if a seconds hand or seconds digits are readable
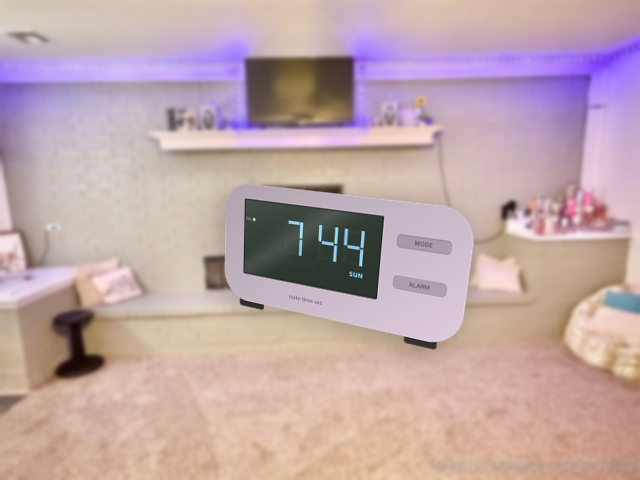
7:44
